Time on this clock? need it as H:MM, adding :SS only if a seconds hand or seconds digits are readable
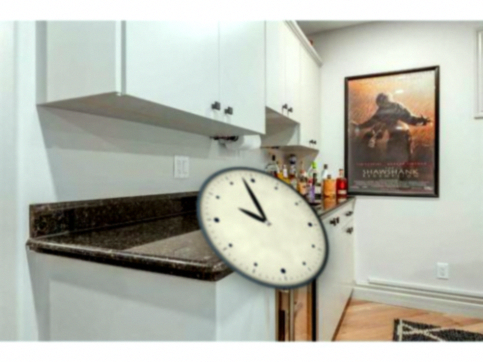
9:58
